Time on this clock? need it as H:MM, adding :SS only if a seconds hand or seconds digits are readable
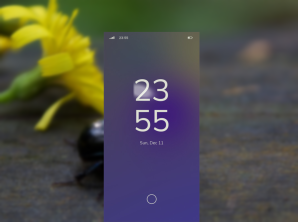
23:55
